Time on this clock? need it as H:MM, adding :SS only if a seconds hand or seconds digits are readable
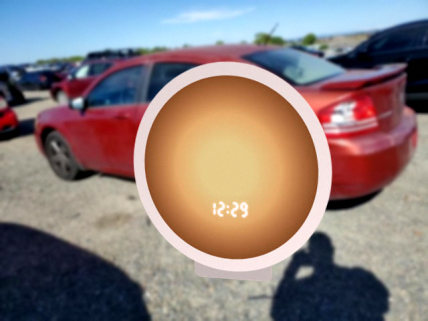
12:29
